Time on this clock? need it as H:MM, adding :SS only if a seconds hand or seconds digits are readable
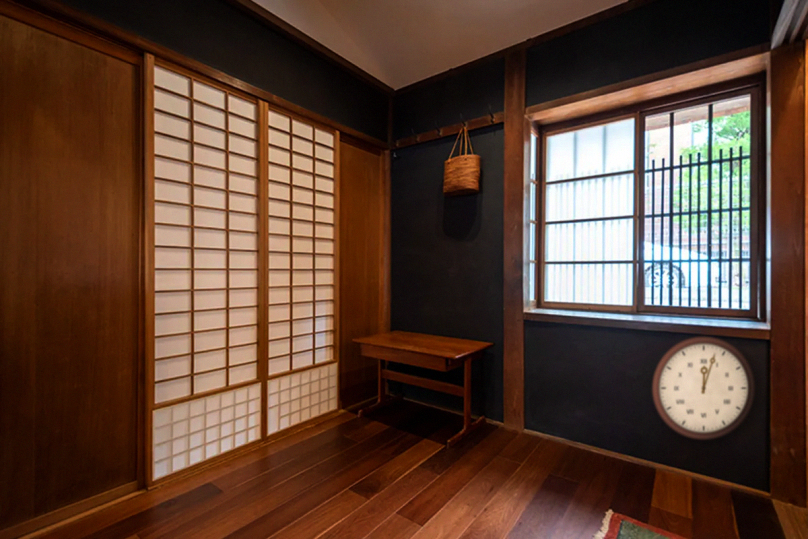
12:03
